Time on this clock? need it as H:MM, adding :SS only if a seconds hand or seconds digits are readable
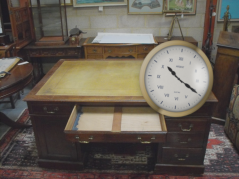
10:20
